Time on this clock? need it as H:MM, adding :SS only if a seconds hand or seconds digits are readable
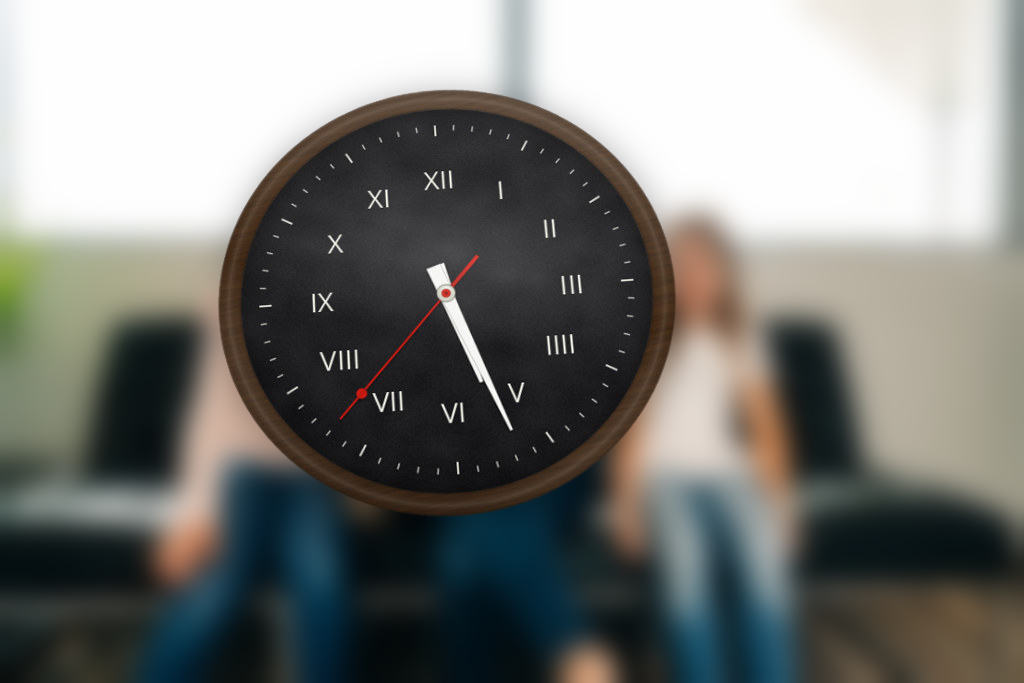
5:26:37
